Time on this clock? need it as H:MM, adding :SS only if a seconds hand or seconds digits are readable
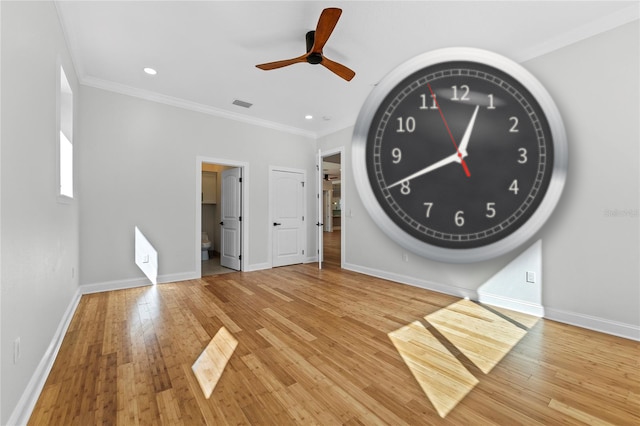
12:40:56
